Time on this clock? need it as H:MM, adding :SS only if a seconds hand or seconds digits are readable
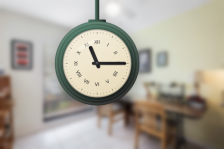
11:15
